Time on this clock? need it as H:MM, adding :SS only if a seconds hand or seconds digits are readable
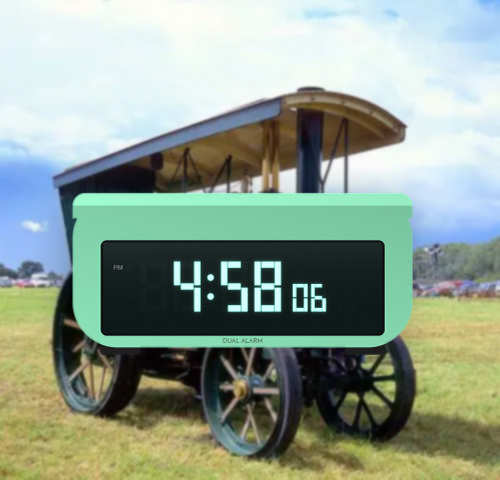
4:58:06
